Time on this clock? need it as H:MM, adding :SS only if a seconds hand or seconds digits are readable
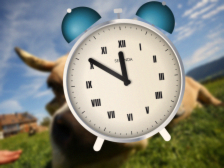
11:51
